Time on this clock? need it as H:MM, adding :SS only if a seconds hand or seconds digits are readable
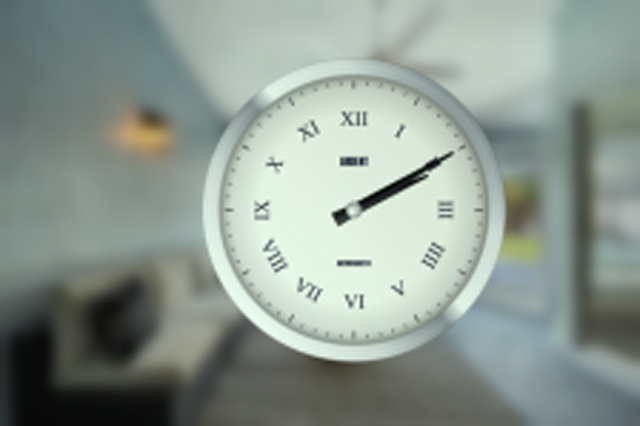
2:10
